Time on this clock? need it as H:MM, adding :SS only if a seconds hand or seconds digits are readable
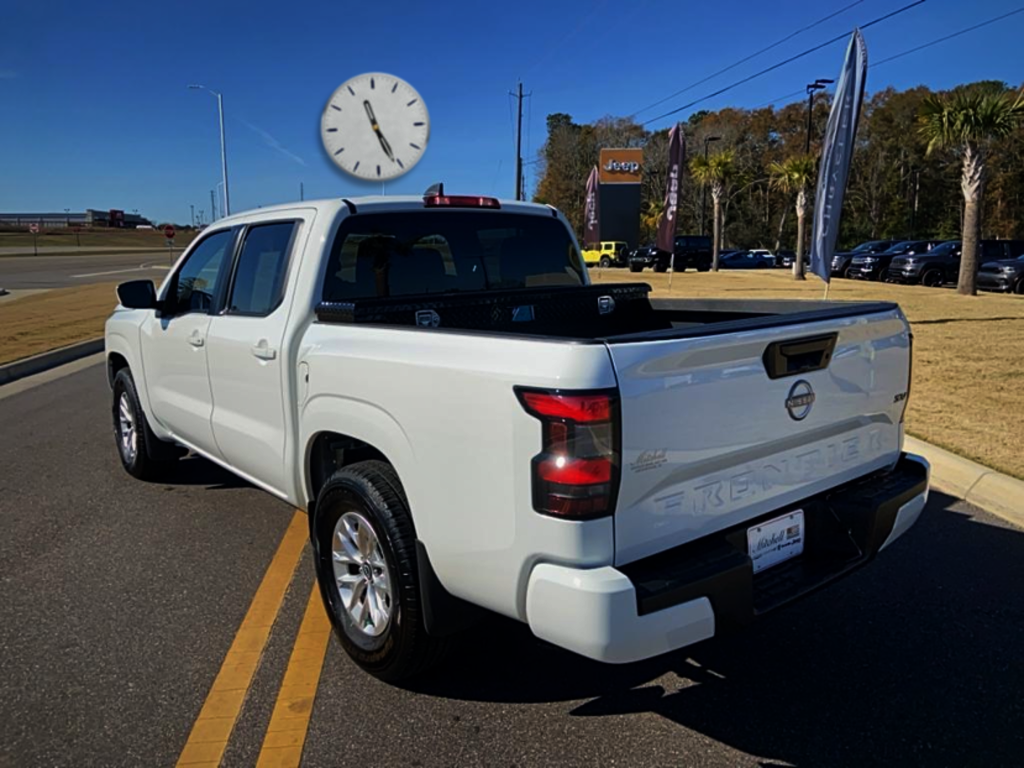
11:26
